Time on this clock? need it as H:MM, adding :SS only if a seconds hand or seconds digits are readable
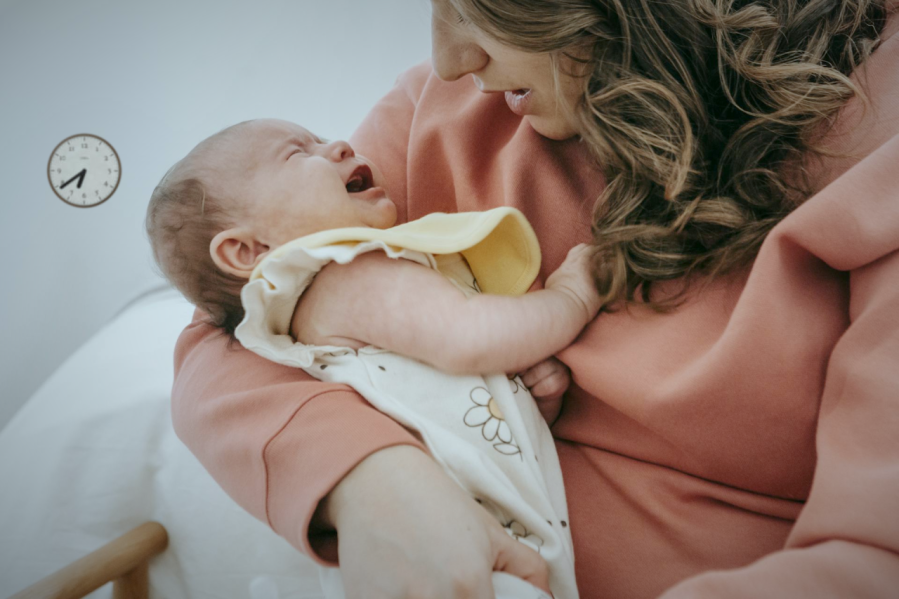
6:39
